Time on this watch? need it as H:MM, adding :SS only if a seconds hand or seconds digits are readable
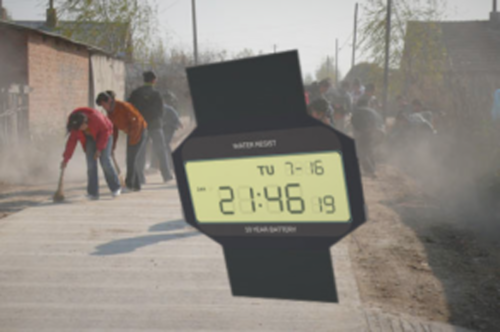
21:46:19
